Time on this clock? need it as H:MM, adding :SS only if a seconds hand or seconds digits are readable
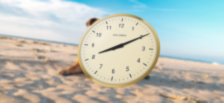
8:10
